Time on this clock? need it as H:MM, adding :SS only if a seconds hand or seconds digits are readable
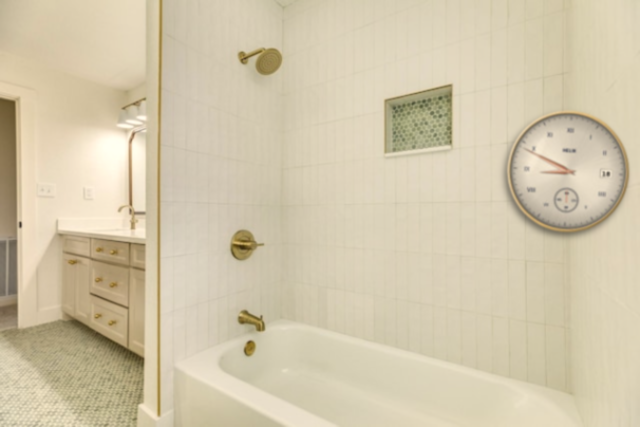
8:49
